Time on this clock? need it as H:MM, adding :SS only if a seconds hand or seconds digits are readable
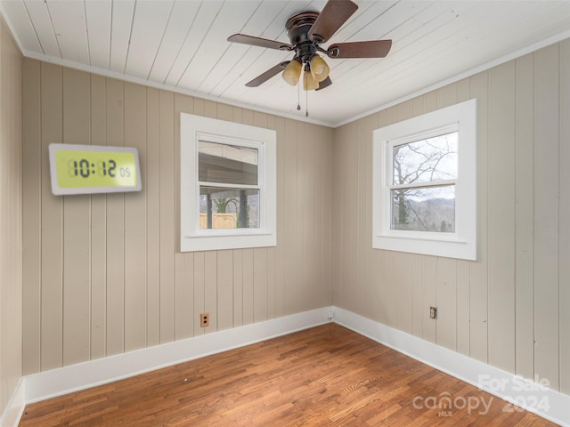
10:12:05
